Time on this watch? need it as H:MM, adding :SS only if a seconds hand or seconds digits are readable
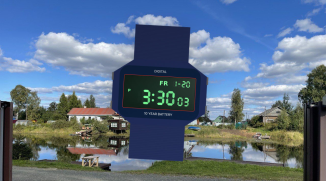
3:30:03
